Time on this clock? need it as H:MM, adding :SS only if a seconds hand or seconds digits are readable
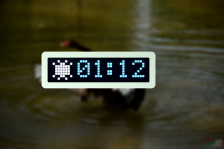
1:12
